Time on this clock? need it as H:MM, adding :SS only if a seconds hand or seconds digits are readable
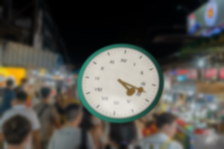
4:18
